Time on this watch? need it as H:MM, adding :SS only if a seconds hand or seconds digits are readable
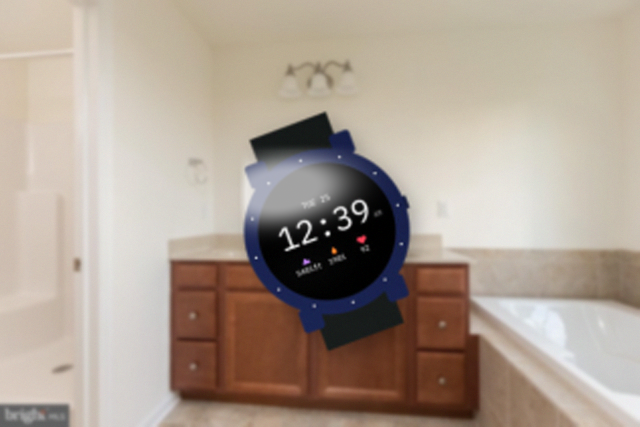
12:39
